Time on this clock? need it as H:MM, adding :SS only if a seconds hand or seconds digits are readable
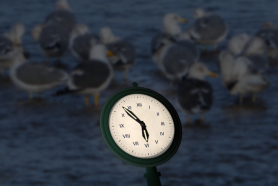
5:53
